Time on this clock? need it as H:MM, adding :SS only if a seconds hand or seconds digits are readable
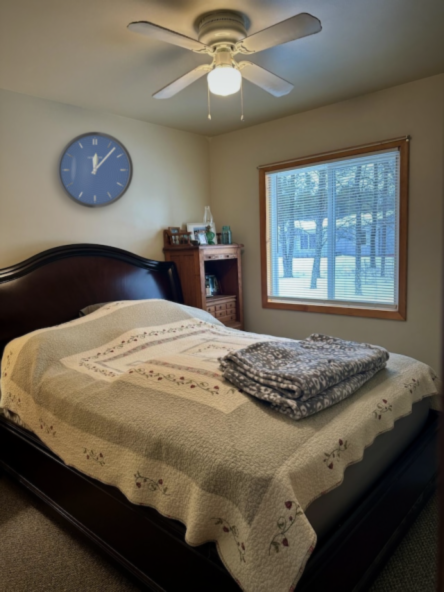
12:07
